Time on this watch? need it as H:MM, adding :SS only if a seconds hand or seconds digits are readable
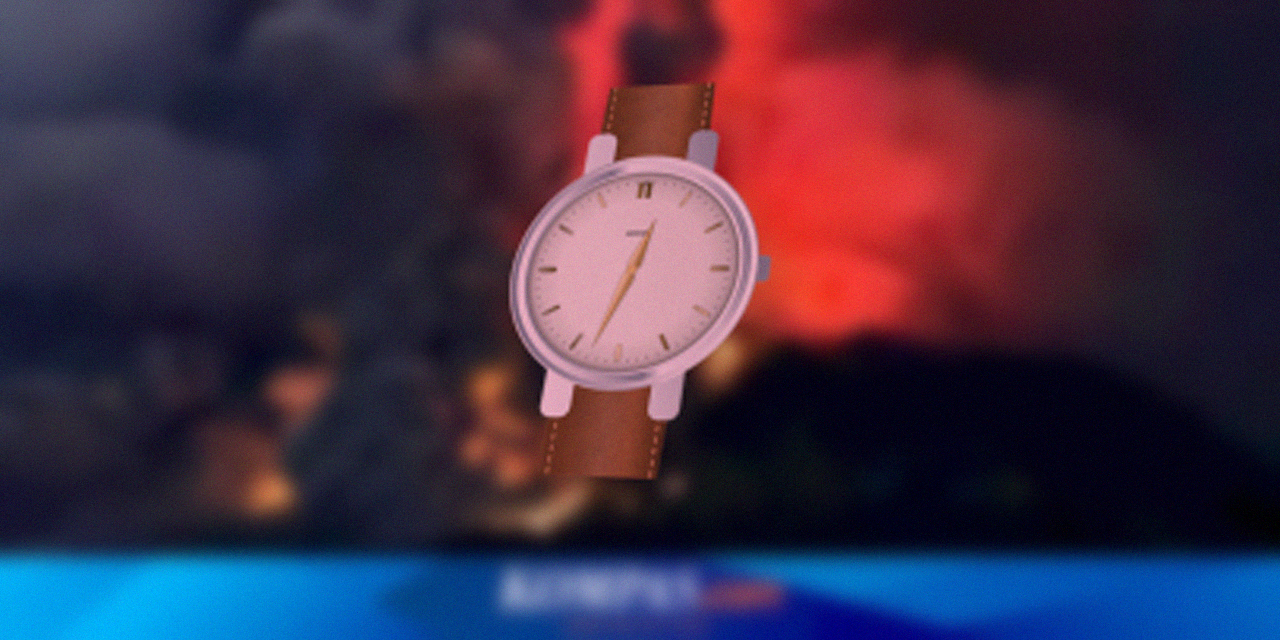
12:33
